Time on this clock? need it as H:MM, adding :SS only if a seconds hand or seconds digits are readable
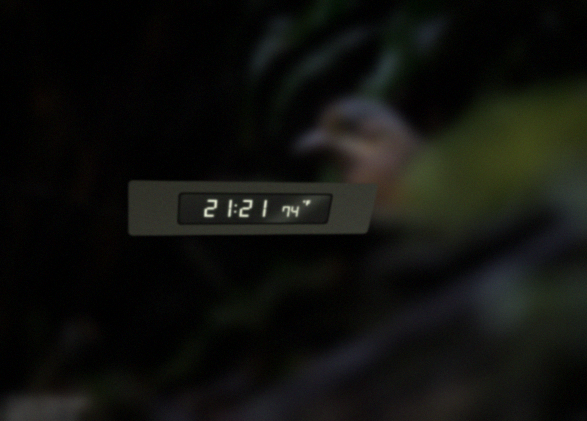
21:21
